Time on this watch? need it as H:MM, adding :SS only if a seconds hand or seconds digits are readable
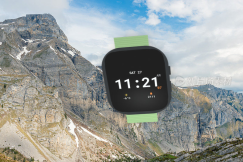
11:21
